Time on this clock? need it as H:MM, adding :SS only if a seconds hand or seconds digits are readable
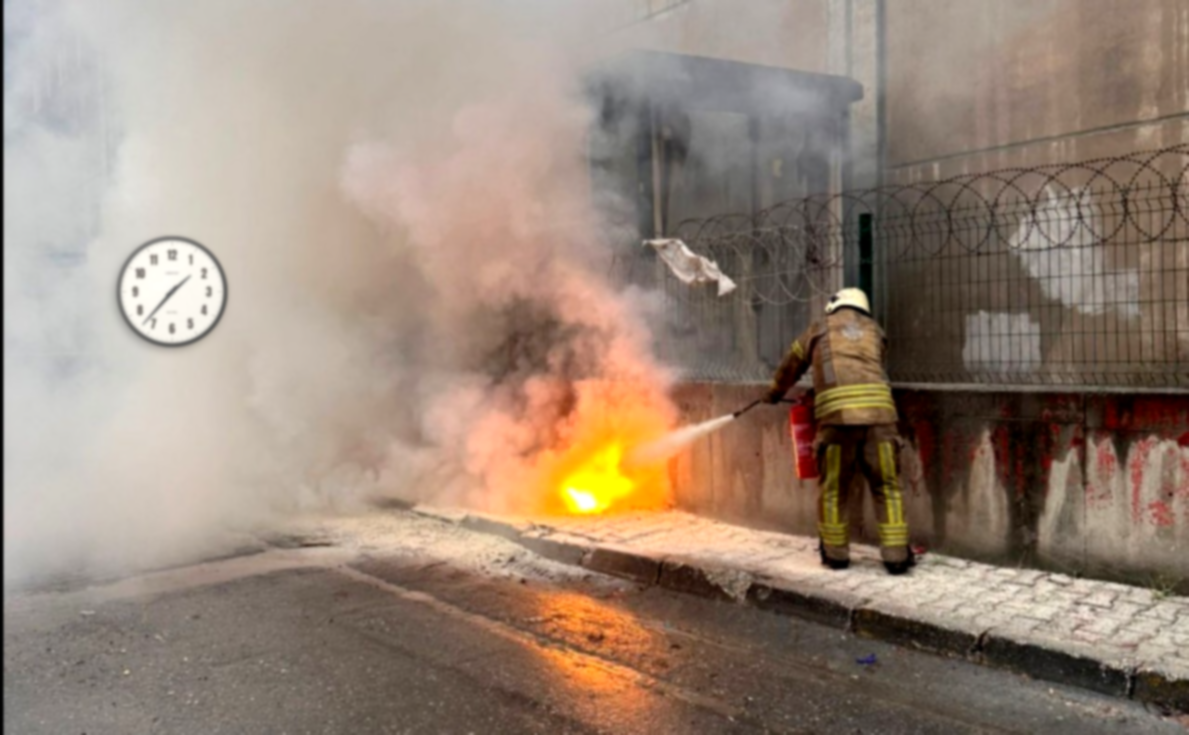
1:37
